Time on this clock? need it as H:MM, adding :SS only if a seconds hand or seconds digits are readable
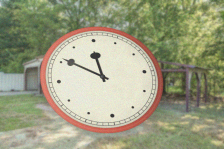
11:51
